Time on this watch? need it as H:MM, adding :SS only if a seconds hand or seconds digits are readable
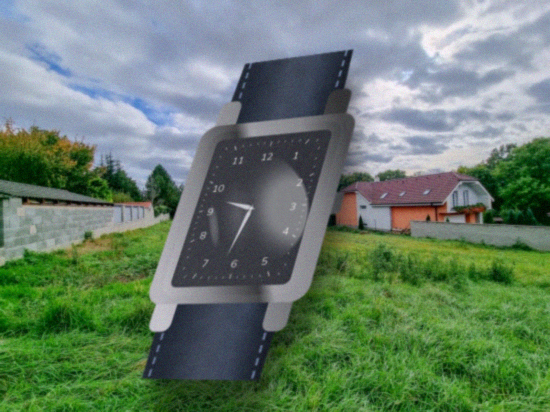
9:32
